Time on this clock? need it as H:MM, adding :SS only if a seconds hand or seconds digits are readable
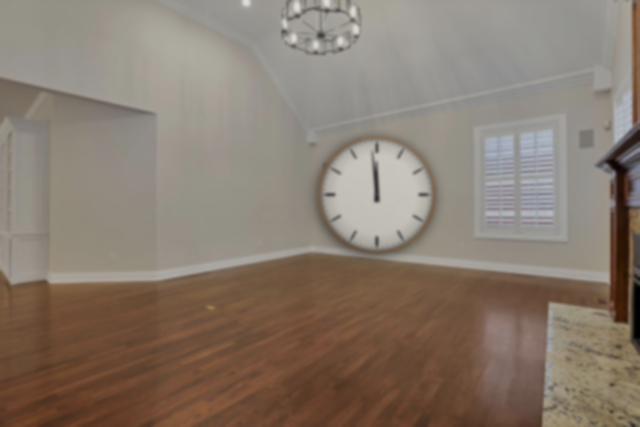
11:59
